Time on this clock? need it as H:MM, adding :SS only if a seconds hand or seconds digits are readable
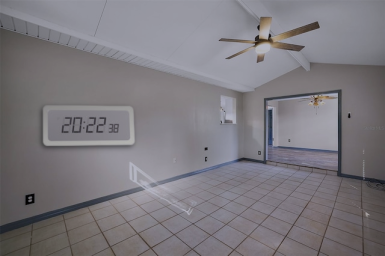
20:22:38
